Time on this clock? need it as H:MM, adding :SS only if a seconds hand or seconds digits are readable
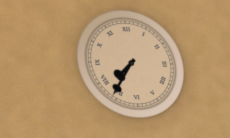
7:36
